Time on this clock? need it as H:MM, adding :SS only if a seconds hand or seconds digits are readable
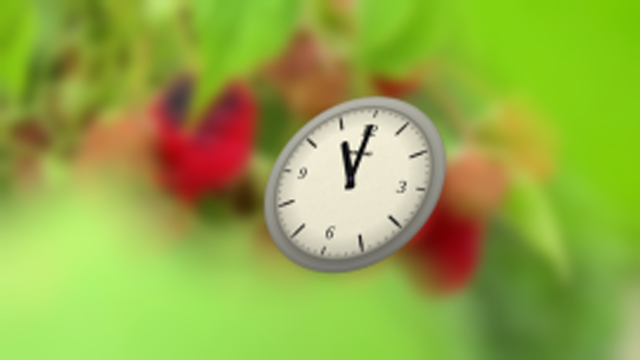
11:00
